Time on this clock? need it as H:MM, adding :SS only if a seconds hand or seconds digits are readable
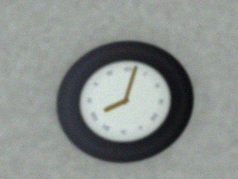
8:02
